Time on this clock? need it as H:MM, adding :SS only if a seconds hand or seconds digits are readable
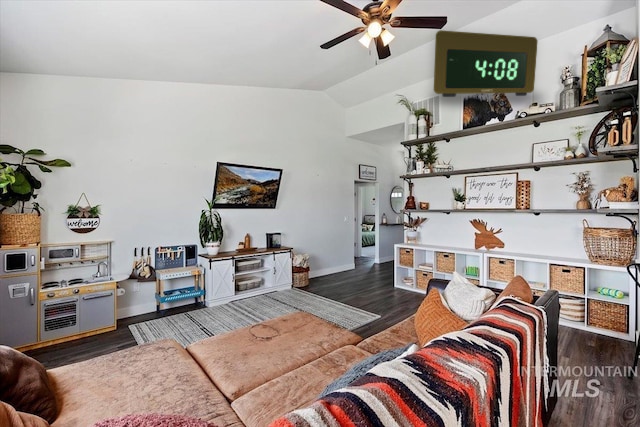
4:08
